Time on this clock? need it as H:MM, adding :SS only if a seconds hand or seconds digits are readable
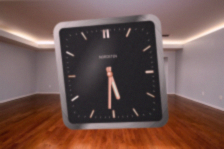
5:31
